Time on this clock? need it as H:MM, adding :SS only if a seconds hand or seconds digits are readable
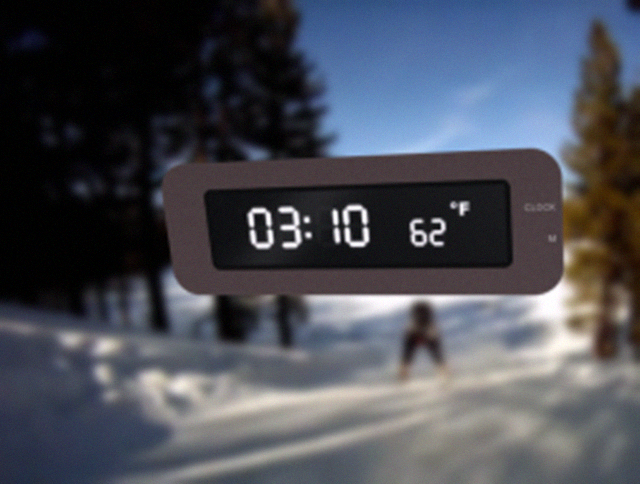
3:10
